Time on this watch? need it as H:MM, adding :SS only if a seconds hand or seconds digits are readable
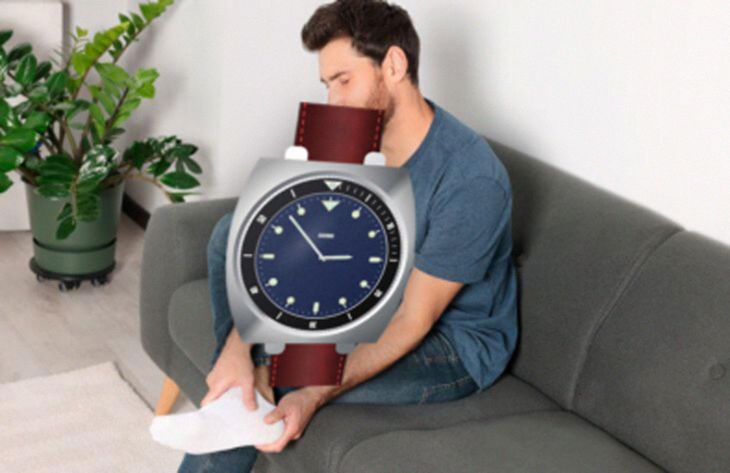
2:53
